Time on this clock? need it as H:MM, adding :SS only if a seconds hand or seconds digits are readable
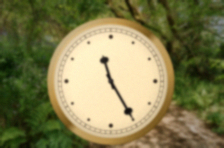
11:25
